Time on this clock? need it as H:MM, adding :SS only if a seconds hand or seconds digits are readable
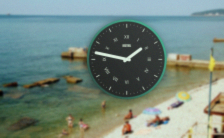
1:47
